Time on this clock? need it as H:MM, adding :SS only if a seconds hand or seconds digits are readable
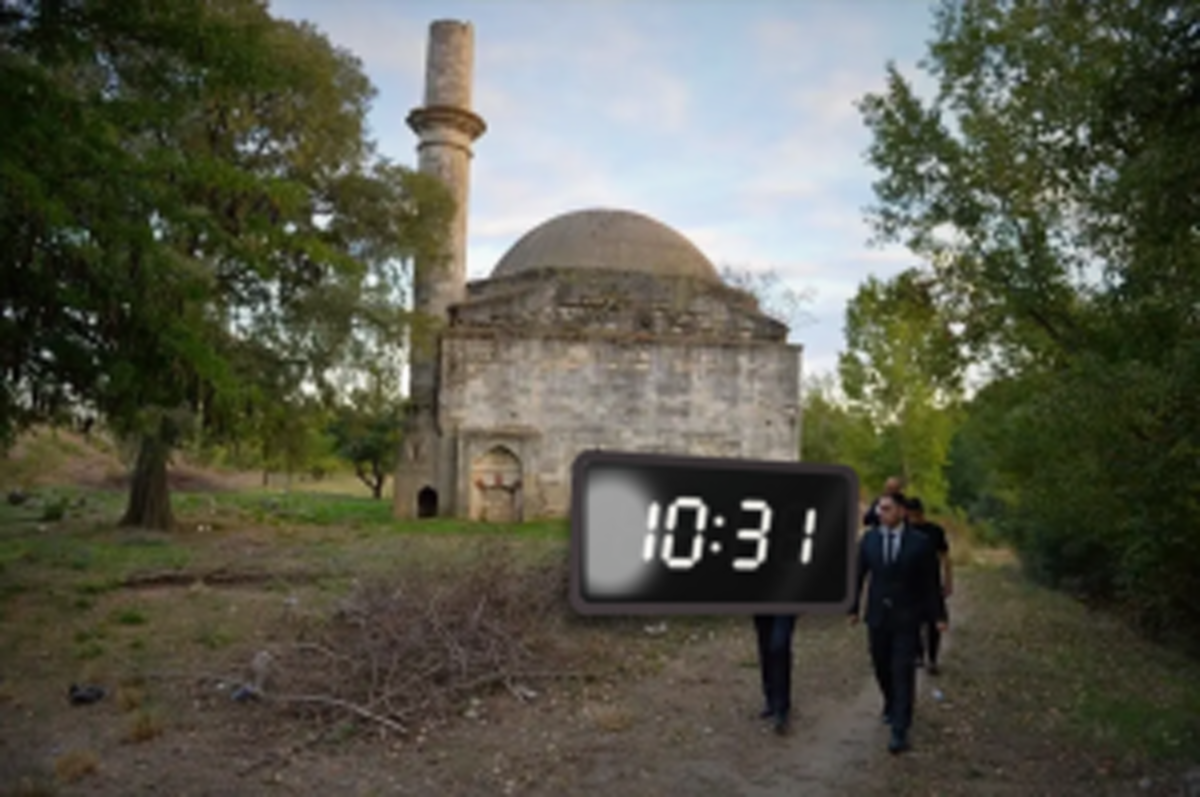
10:31
